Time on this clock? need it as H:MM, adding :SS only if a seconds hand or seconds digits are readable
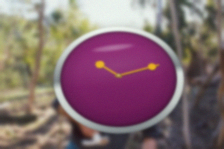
10:12
